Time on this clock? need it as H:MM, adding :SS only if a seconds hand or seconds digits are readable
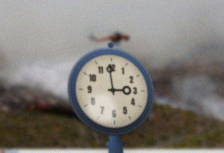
2:59
